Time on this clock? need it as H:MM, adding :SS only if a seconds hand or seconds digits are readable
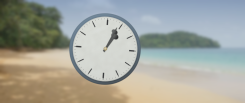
1:04
